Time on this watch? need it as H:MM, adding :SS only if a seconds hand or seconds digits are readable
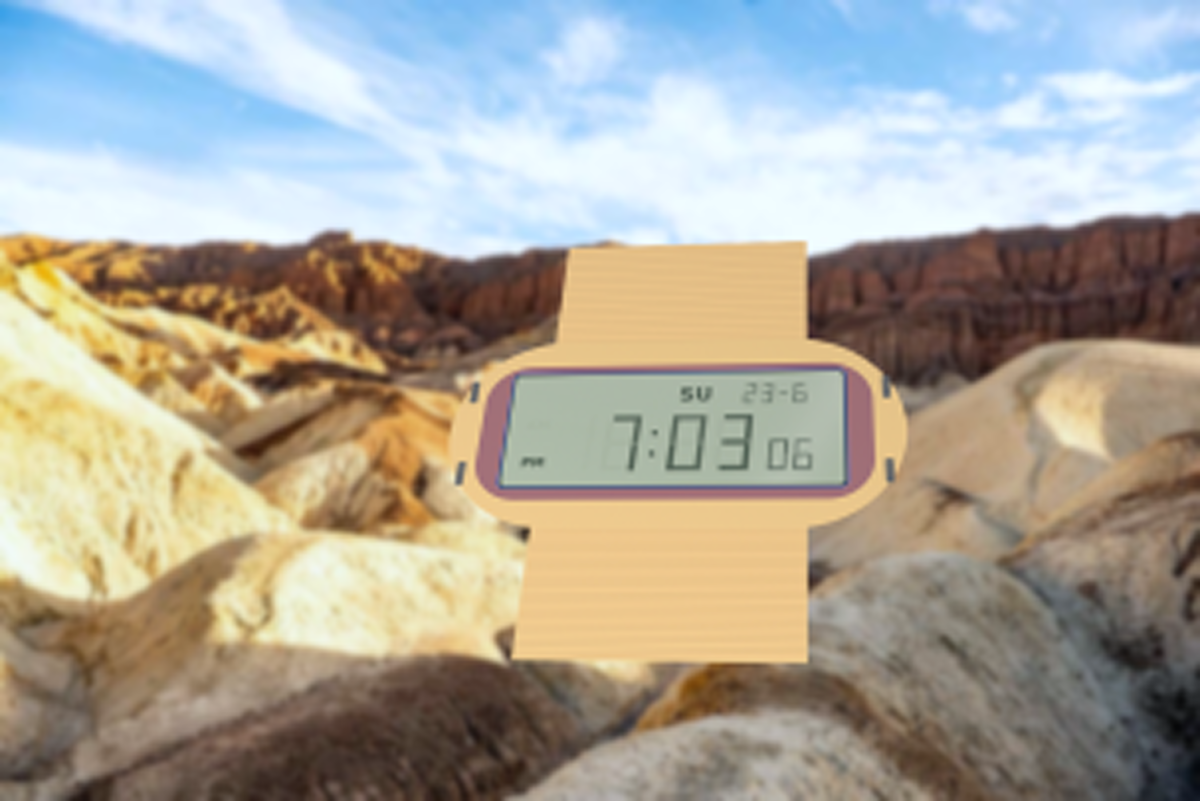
7:03:06
